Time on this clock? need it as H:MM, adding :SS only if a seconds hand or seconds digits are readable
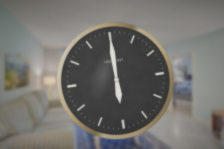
6:00
